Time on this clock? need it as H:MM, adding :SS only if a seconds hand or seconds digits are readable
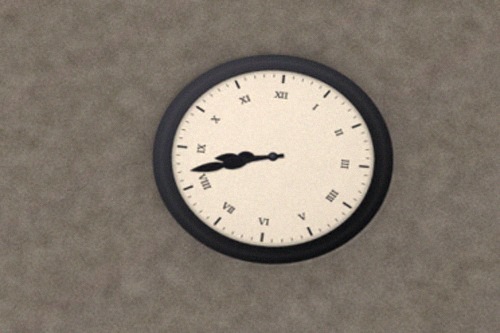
8:42
